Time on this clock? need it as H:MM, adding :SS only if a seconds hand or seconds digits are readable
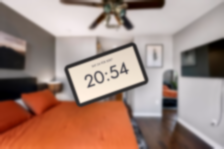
20:54
